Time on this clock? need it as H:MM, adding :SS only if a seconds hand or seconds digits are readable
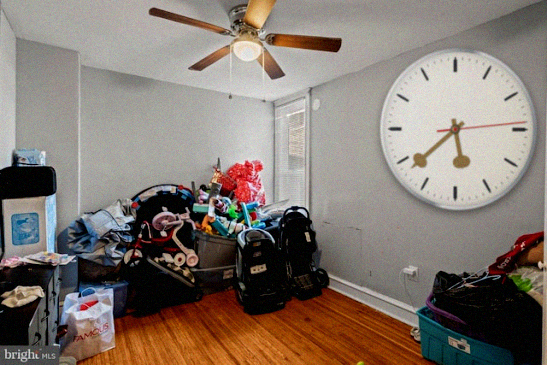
5:38:14
